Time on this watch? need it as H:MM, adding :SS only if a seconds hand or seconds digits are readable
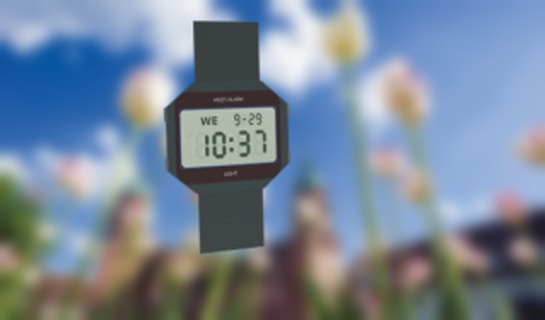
10:37
